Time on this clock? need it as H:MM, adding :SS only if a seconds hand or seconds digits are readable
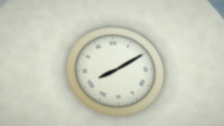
8:10
